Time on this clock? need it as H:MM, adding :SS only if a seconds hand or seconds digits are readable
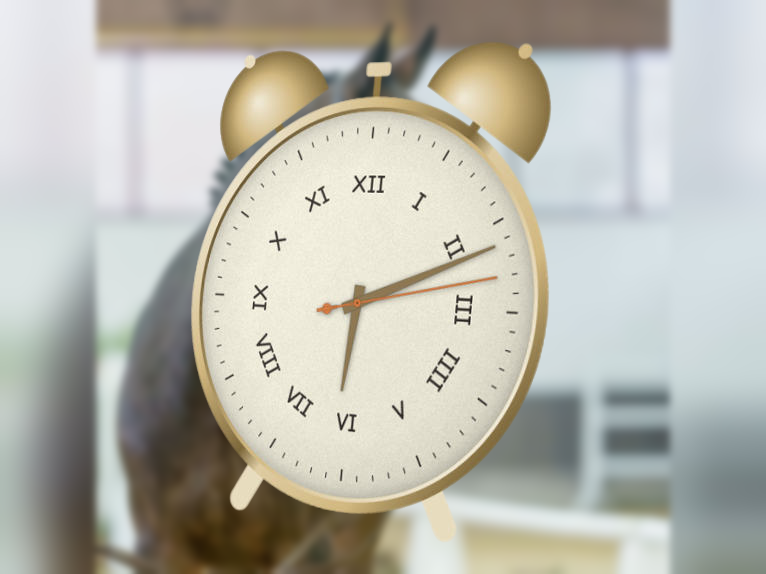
6:11:13
